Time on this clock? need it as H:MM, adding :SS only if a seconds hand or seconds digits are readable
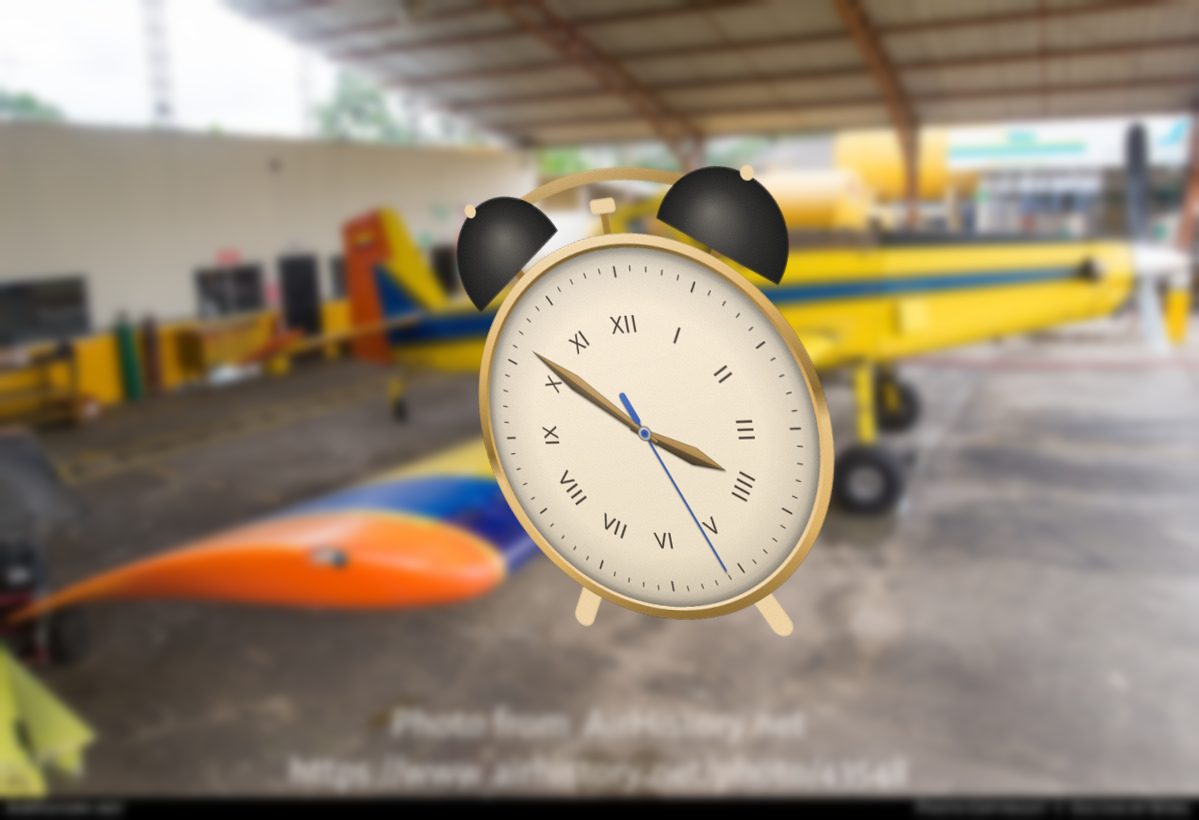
3:51:26
